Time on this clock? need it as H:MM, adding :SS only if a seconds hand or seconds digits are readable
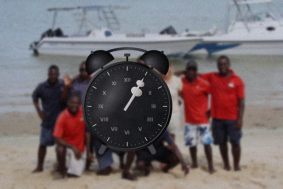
1:05
